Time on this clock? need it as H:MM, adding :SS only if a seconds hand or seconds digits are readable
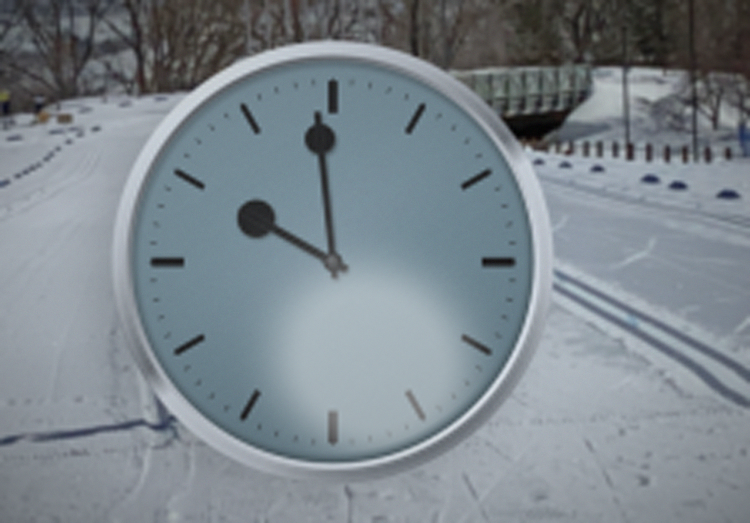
9:59
